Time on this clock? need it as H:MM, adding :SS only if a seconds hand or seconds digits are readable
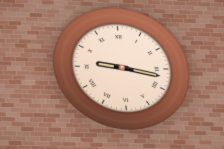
9:17
